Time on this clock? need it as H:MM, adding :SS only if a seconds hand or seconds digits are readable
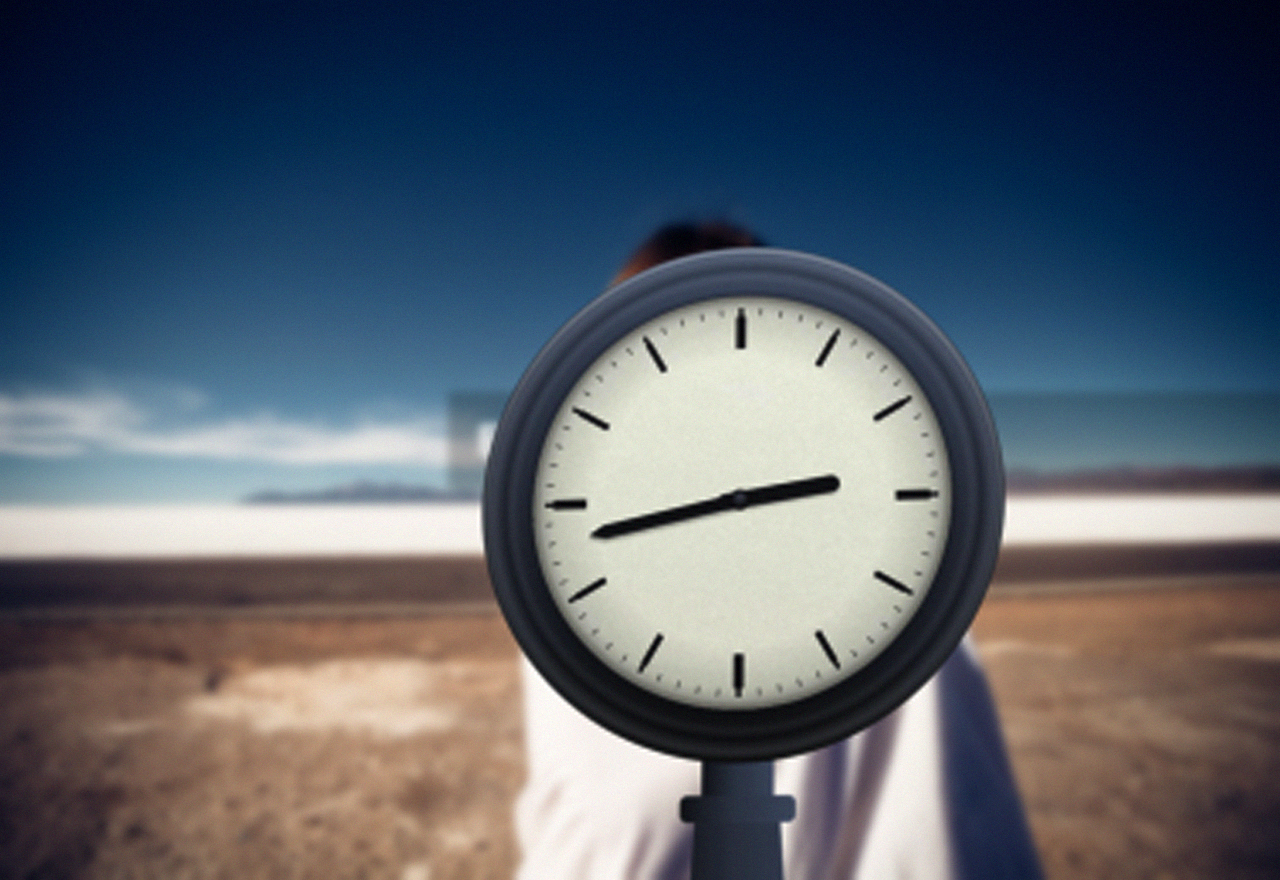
2:43
